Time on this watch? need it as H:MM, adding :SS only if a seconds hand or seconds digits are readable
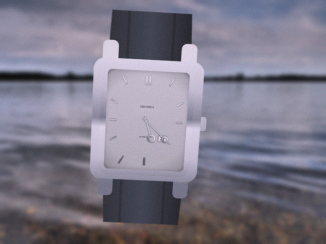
5:22
